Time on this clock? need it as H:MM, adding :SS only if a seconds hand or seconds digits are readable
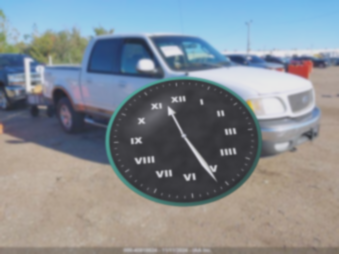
11:26
